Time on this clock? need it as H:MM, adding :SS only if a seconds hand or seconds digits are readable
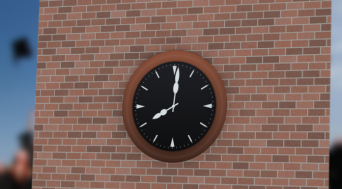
8:01
